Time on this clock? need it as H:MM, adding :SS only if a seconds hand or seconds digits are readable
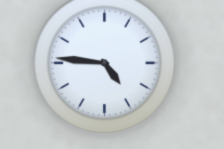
4:46
